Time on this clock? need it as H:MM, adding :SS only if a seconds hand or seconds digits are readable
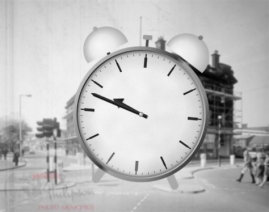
9:48
